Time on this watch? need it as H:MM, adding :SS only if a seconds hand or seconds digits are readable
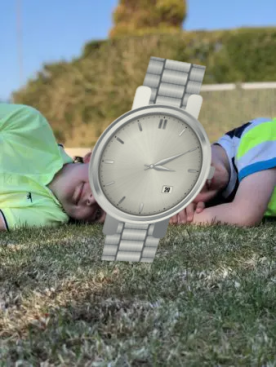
3:10
